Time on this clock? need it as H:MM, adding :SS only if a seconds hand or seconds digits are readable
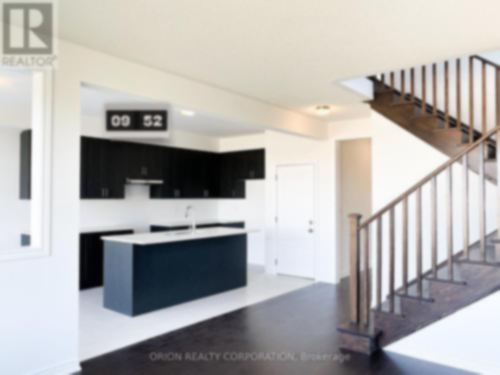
9:52
